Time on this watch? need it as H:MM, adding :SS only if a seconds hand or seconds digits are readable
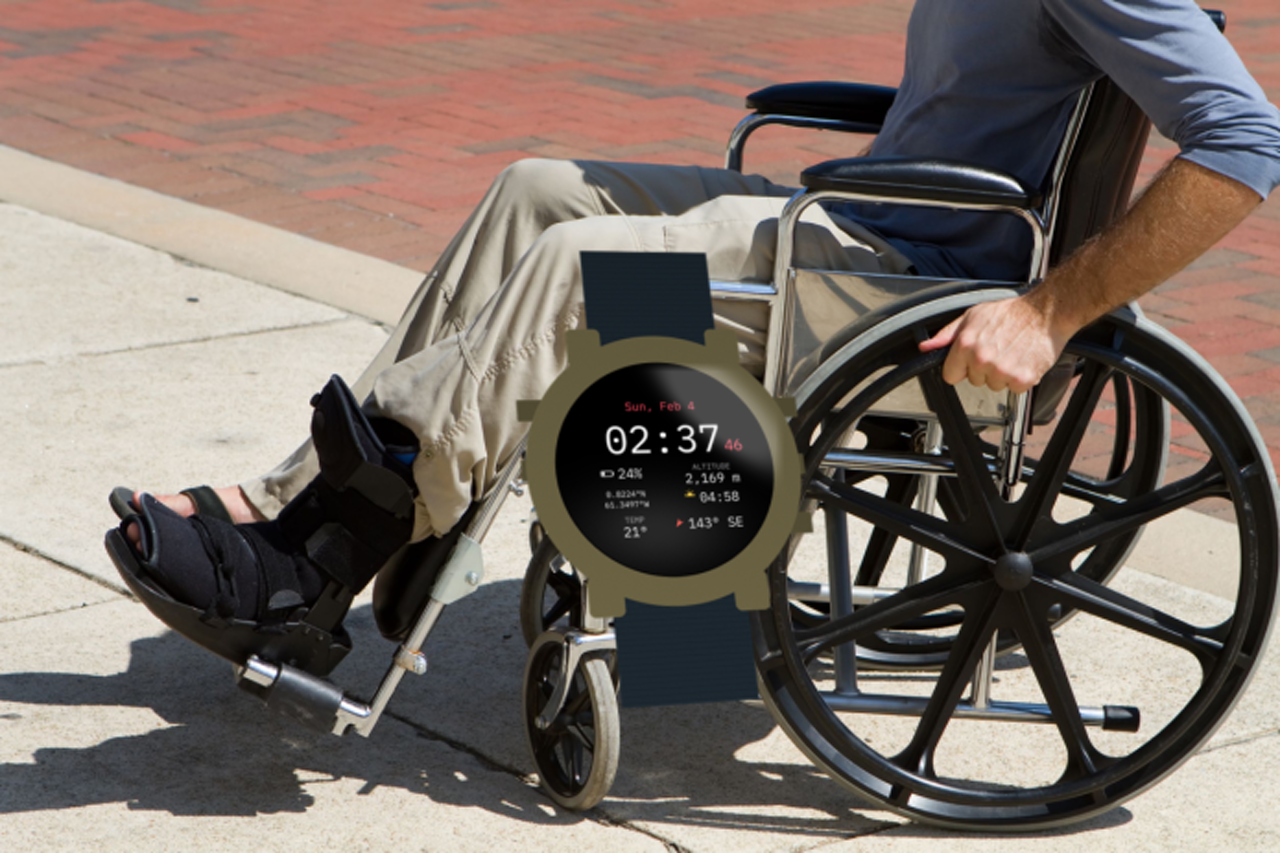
2:37:46
